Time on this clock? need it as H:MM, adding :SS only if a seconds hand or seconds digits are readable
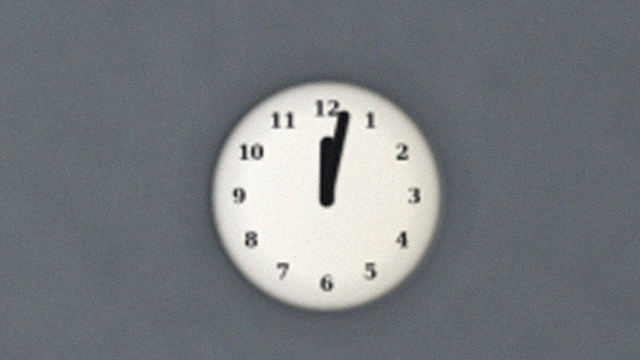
12:02
